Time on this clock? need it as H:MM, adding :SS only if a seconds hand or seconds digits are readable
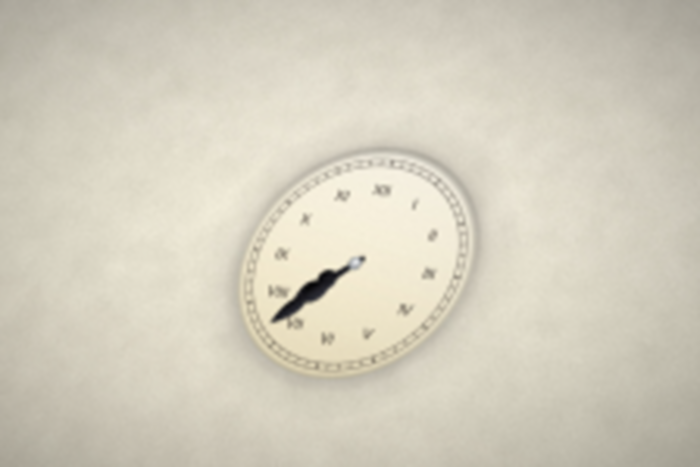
7:37
